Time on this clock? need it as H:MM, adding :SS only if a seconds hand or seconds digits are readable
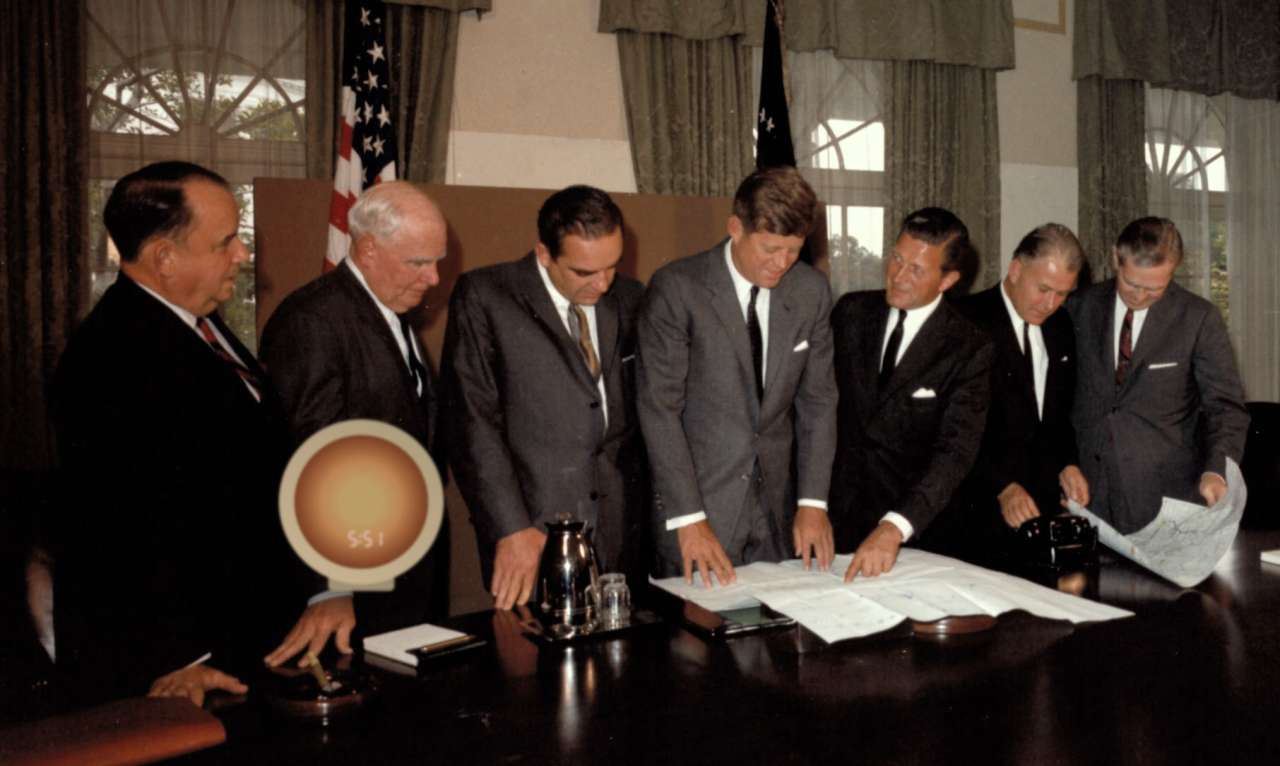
5:51
